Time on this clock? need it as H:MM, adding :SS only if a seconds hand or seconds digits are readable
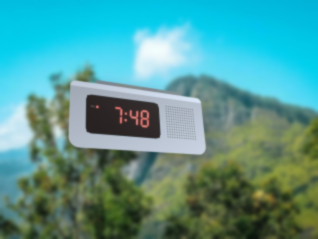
7:48
